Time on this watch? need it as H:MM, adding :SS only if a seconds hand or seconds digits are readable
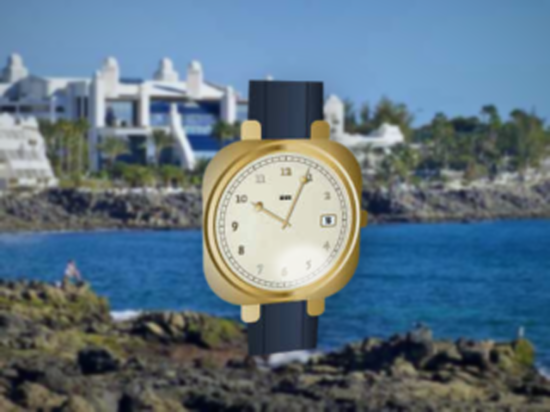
10:04
